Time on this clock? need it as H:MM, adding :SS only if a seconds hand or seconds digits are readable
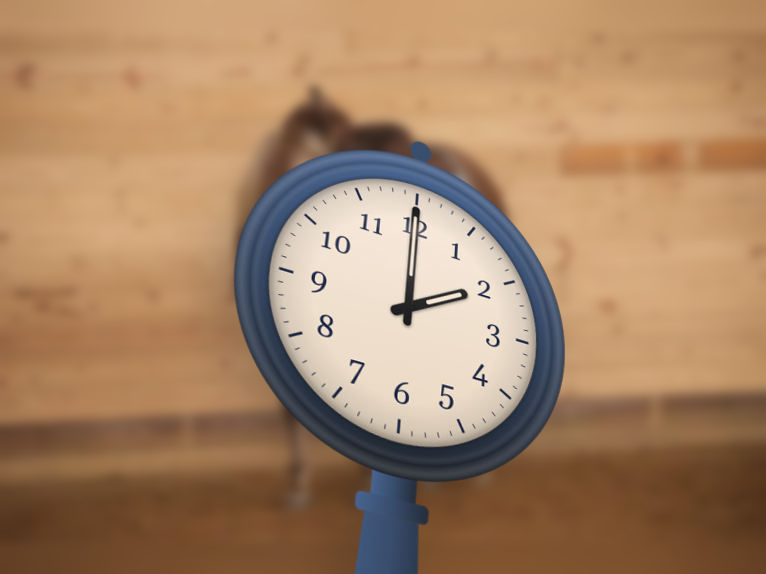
2:00
